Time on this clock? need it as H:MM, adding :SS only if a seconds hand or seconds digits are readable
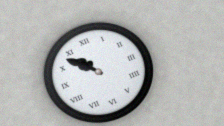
10:53
